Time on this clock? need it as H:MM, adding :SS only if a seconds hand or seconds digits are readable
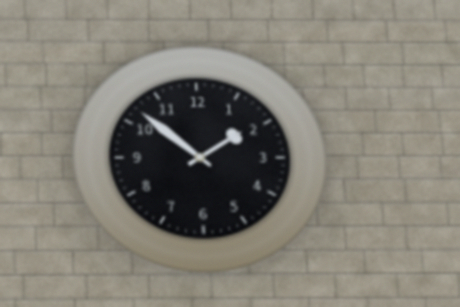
1:52
